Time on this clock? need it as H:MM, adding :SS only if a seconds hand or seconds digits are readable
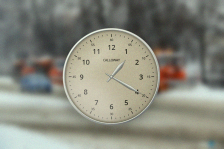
1:20
